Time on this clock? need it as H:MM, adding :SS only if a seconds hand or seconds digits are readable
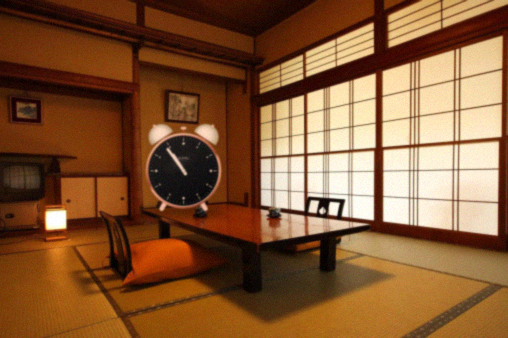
10:54
